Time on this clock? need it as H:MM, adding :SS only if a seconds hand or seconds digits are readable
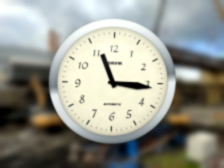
11:16
